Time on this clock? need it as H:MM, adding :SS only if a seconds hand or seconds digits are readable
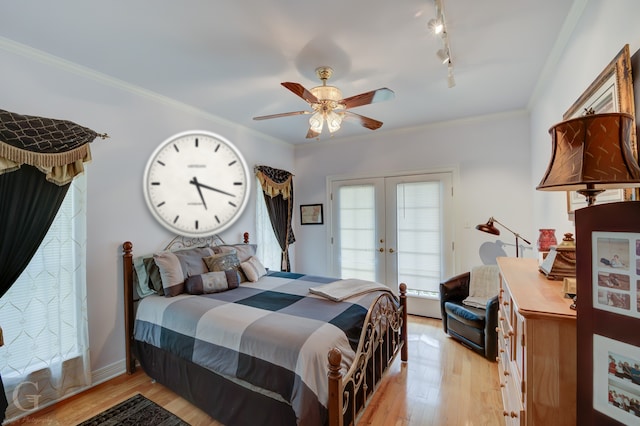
5:18
